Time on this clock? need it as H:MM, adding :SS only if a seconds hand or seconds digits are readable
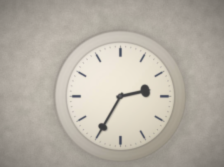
2:35
